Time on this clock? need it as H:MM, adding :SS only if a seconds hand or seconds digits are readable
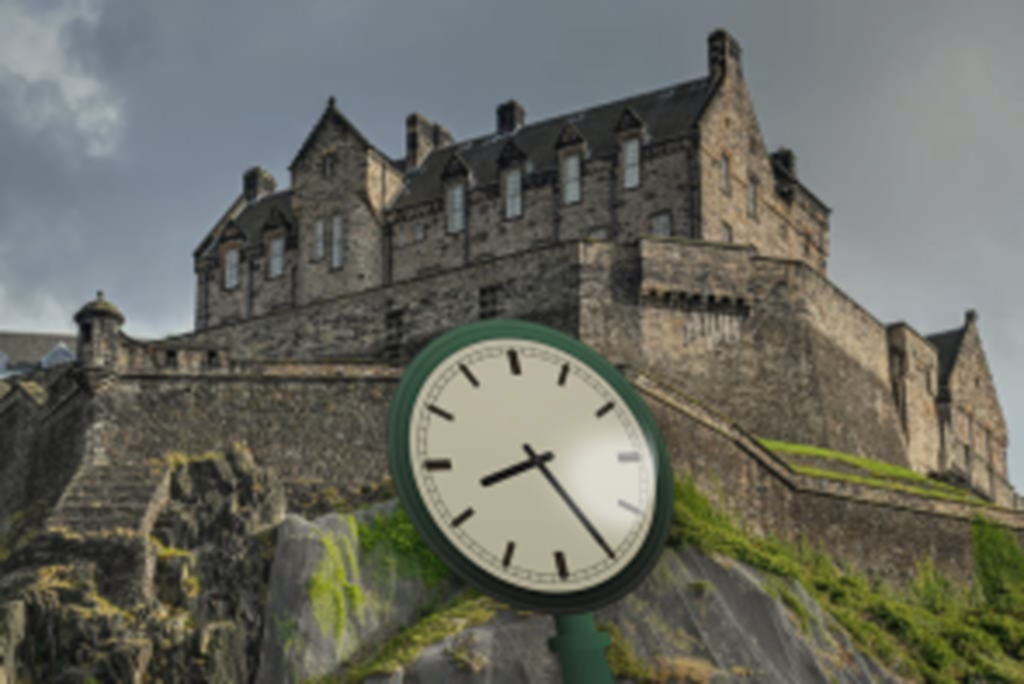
8:25
